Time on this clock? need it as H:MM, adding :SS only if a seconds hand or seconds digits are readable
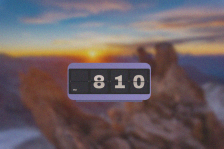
8:10
